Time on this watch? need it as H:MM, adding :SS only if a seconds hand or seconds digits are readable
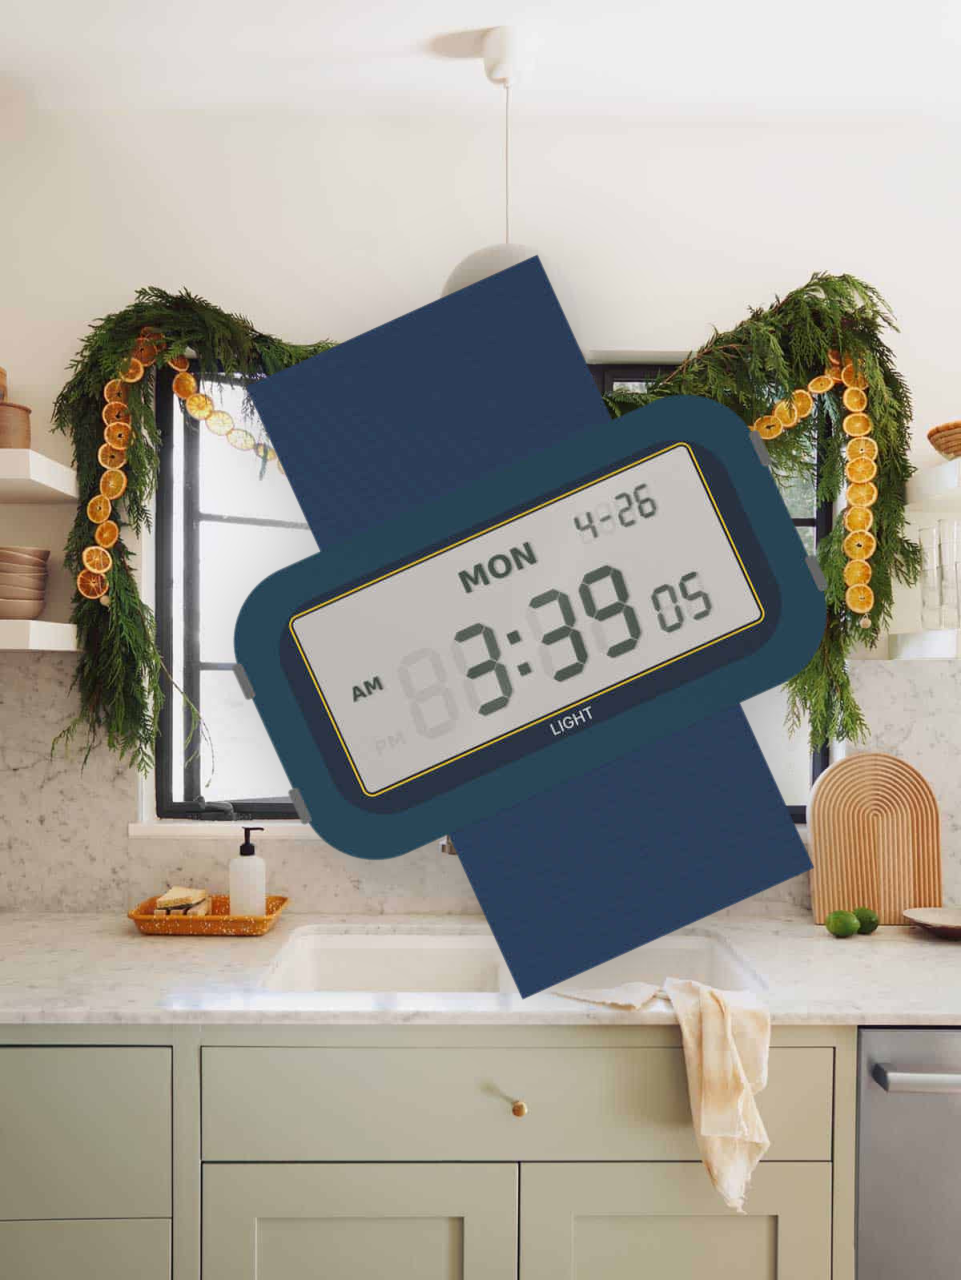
3:39:05
